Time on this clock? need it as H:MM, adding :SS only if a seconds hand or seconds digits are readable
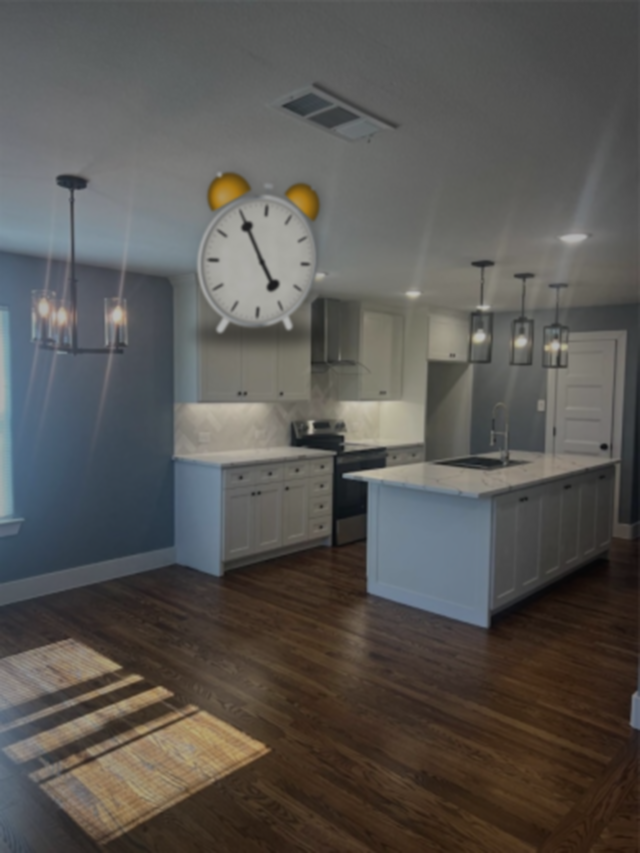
4:55
